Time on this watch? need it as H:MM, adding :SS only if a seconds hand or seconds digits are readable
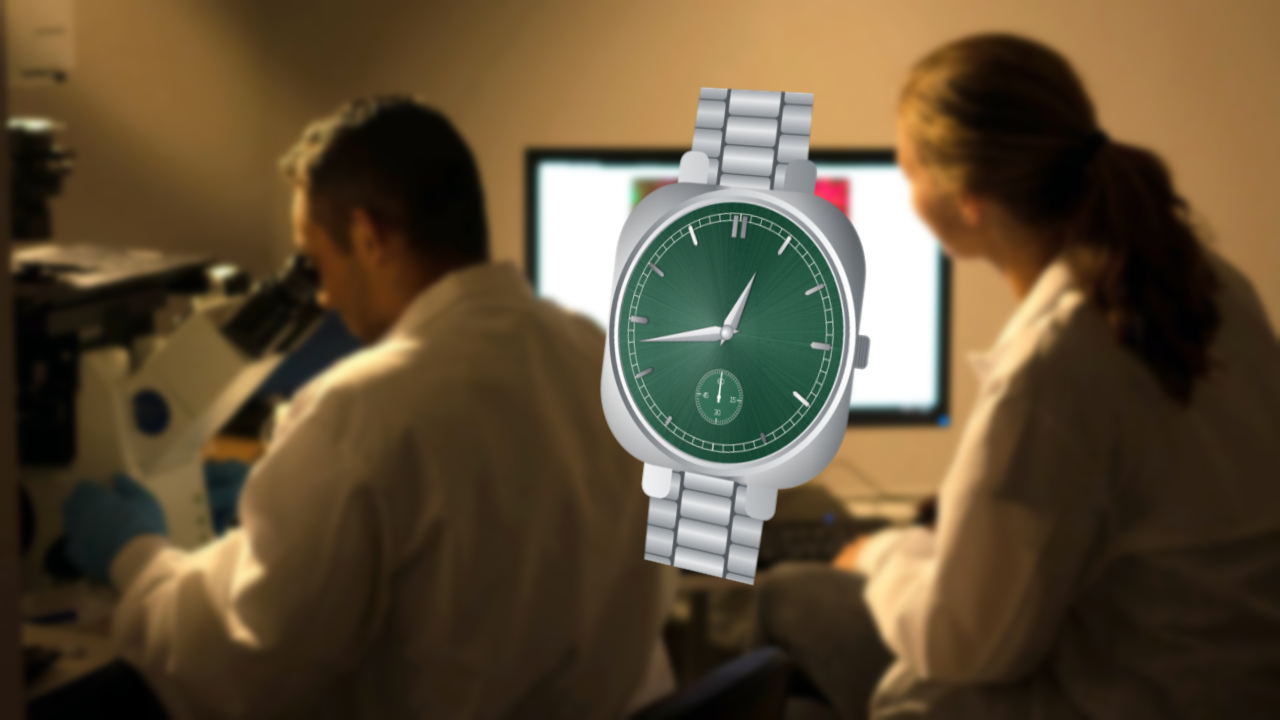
12:43
